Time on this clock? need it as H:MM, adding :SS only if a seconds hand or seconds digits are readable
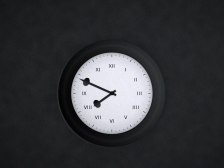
7:49
